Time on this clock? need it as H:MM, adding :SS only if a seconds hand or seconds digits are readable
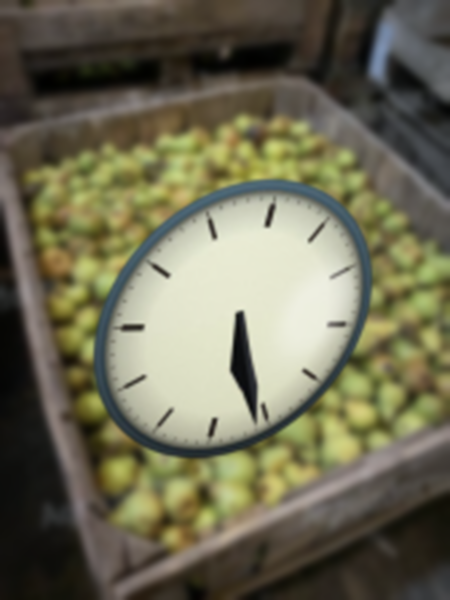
5:26
